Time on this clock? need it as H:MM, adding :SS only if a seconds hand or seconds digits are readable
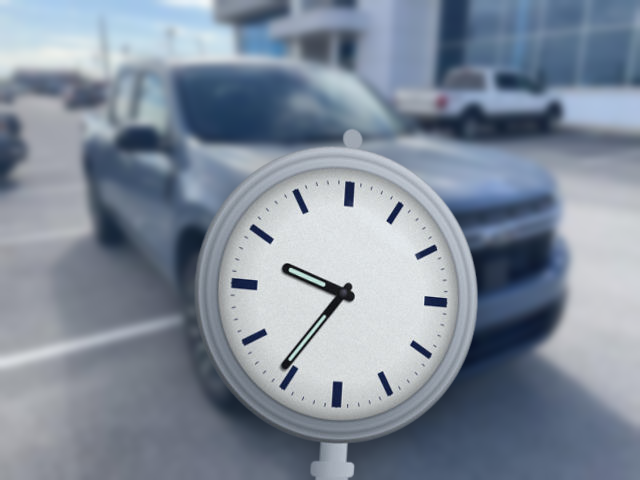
9:36
